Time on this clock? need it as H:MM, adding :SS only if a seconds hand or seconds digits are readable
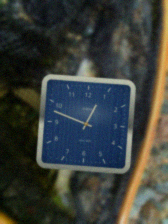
12:48
